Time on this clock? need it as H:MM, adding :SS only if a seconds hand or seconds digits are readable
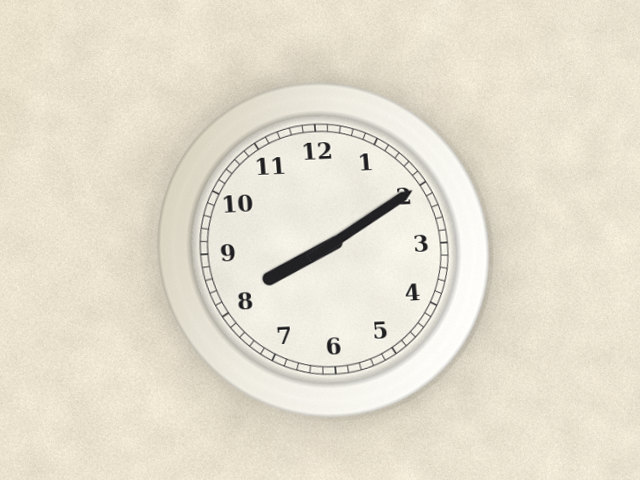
8:10
